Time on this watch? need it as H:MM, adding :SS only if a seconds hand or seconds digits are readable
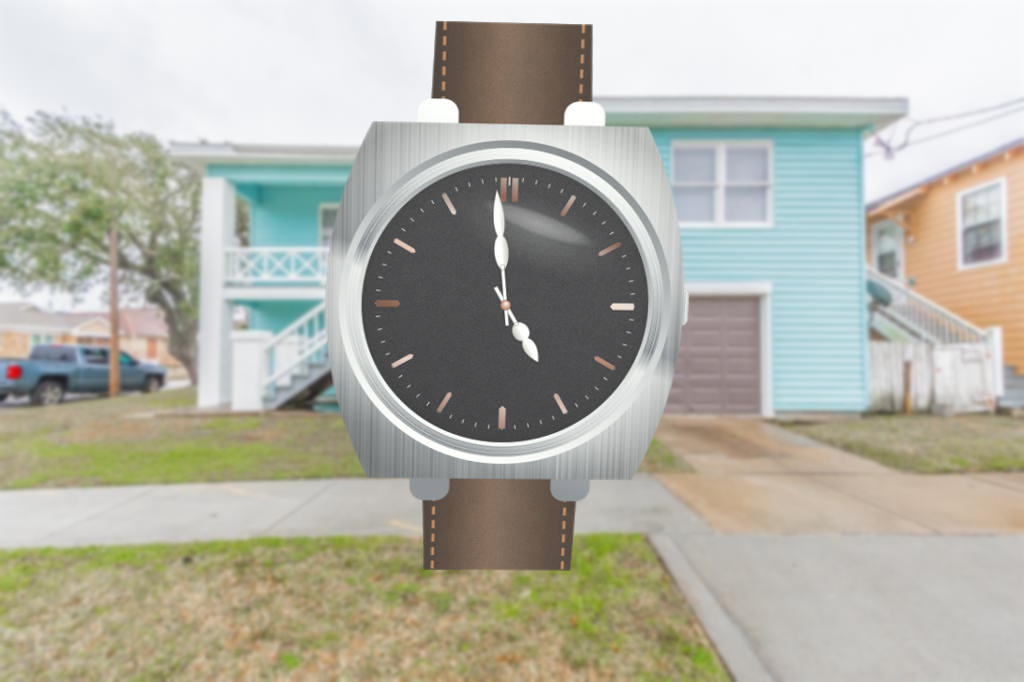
4:59
